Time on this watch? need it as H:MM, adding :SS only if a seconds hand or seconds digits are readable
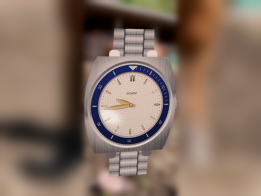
9:44
